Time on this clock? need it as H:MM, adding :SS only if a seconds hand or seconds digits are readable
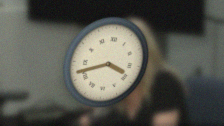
3:42
